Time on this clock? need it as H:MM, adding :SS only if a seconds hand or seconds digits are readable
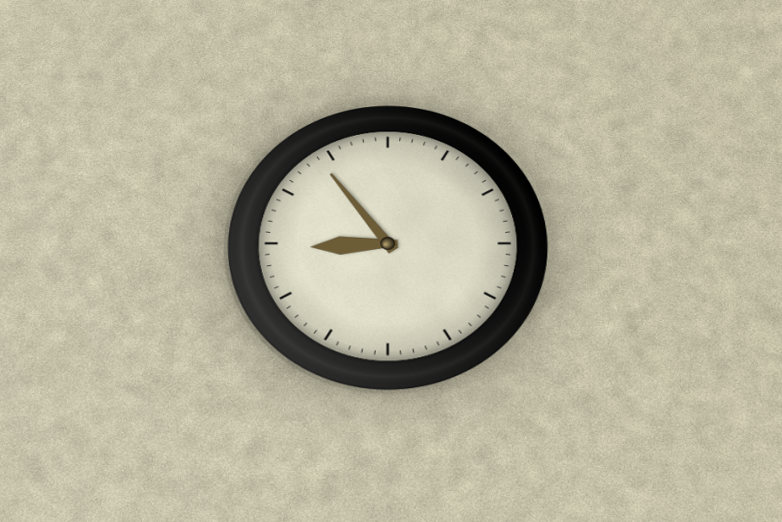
8:54
